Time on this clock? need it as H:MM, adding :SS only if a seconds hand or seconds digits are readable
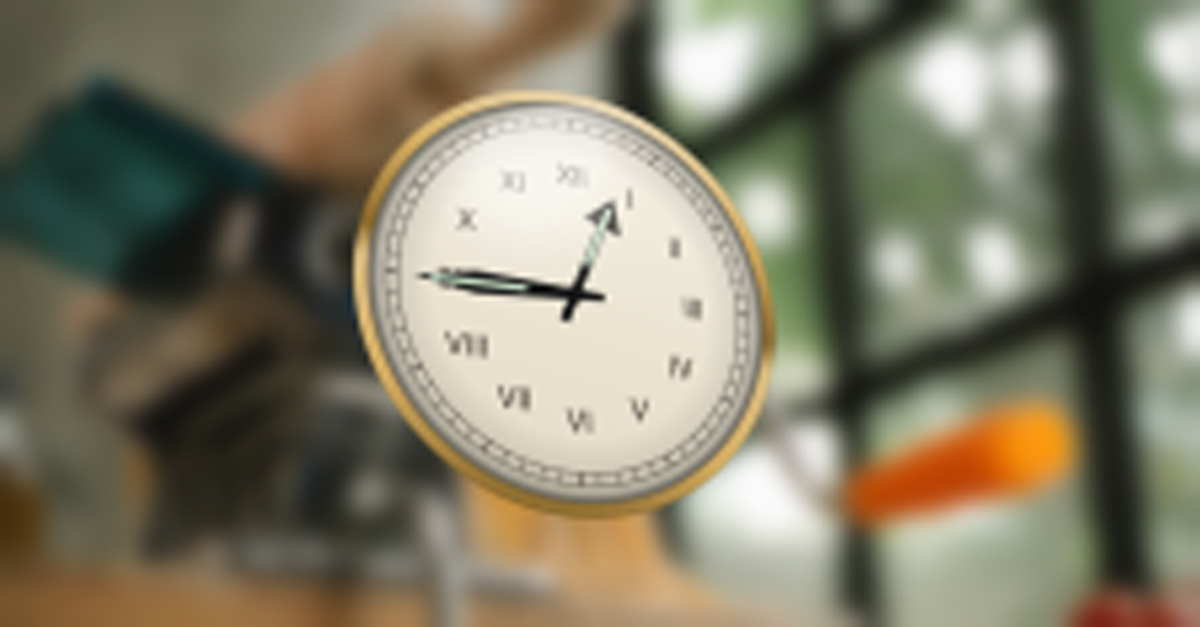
12:45
